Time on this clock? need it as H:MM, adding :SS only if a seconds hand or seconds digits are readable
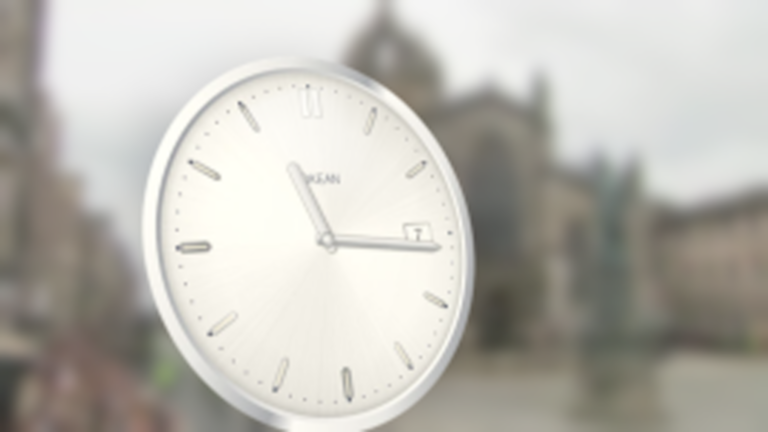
11:16
